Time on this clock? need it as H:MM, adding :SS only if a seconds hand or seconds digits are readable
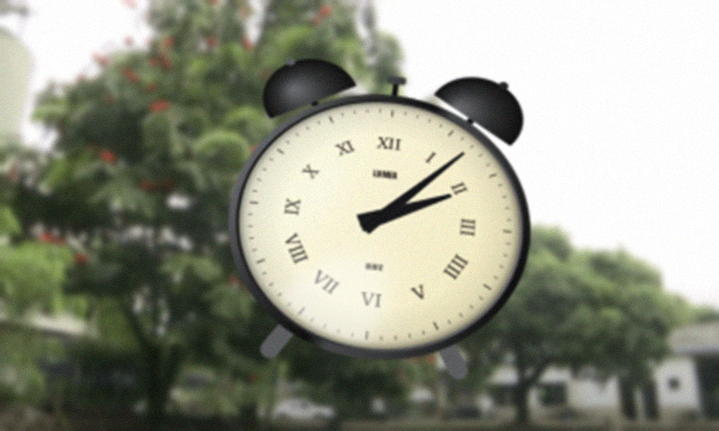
2:07
